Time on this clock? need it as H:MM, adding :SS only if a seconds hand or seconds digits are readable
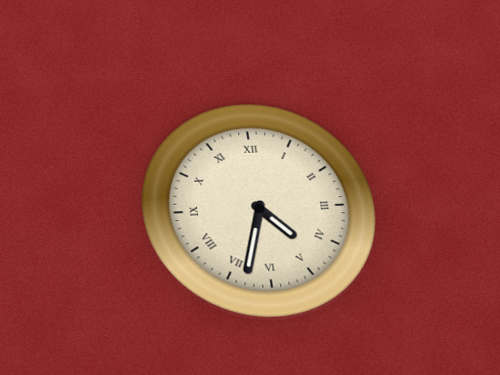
4:33
